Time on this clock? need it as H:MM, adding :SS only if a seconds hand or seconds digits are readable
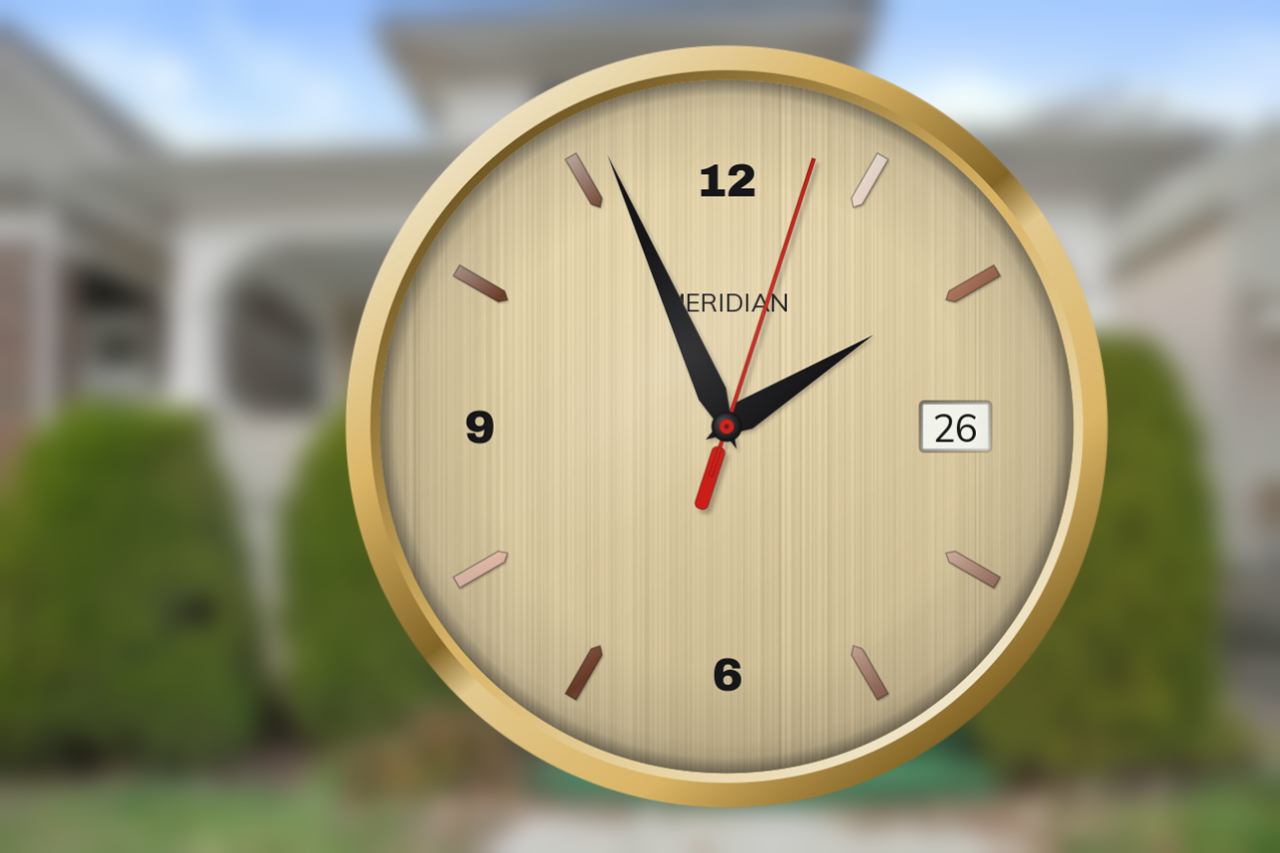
1:56:03
